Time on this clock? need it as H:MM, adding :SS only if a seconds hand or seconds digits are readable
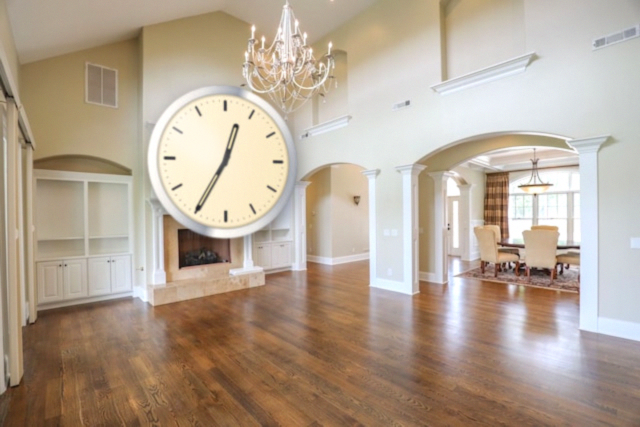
12:35
